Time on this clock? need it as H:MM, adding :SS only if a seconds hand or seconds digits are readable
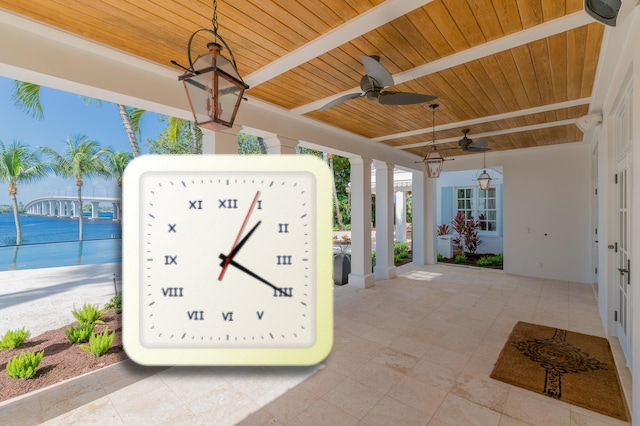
1:20:04
